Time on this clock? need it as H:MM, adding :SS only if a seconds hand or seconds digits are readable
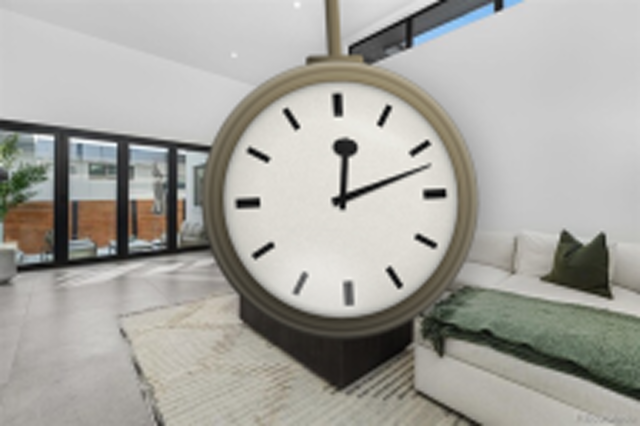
12:12
